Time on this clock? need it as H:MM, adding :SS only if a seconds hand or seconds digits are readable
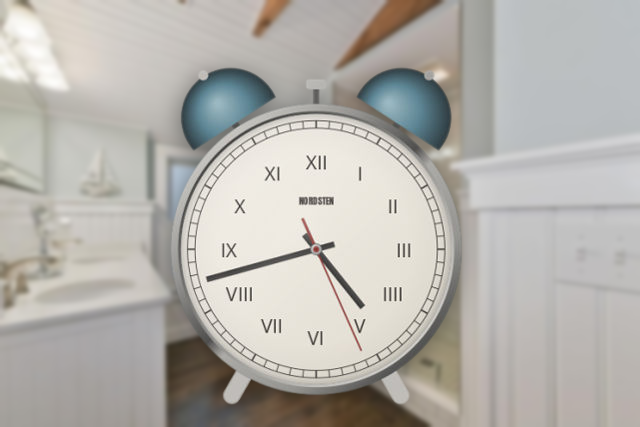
4:42:26
